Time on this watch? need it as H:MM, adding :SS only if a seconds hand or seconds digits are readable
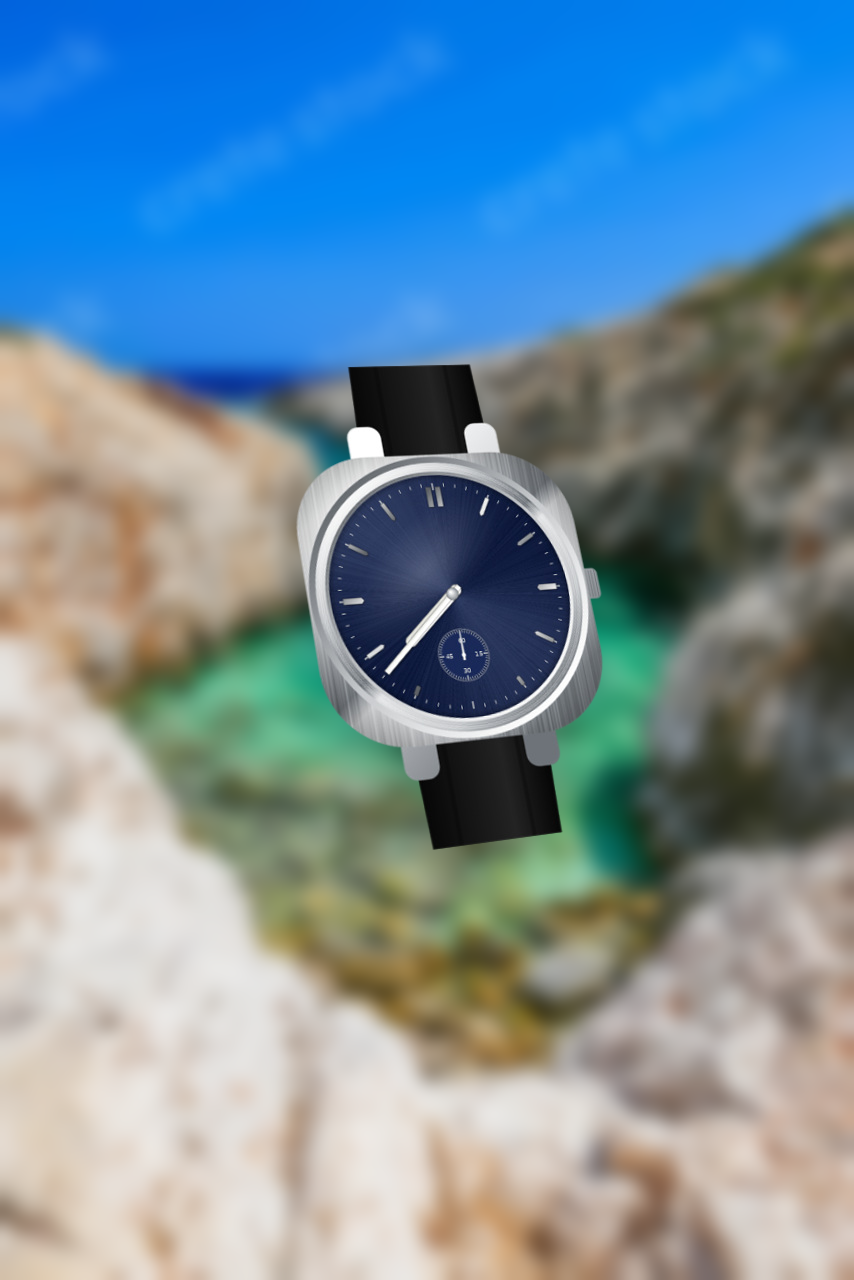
7:38
